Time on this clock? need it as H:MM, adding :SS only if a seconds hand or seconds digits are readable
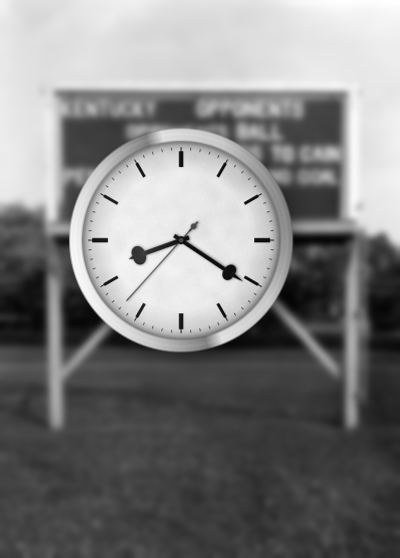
8:20:37
